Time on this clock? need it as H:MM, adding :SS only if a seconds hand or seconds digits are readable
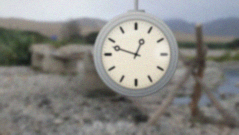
12:48
